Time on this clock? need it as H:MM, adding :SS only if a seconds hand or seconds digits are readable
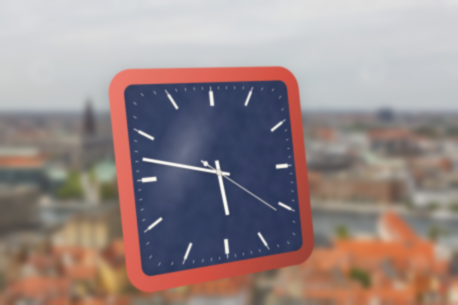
5:47:21
